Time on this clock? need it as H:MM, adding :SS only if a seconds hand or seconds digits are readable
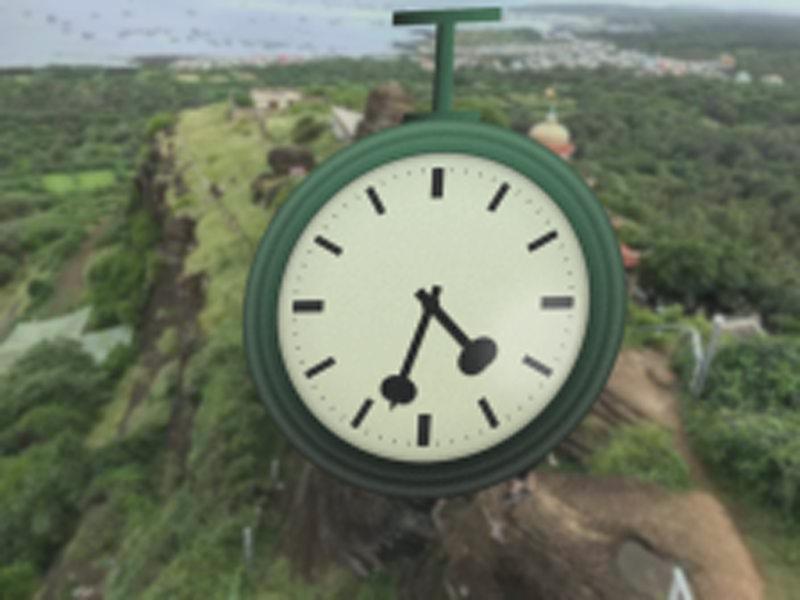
4:33
